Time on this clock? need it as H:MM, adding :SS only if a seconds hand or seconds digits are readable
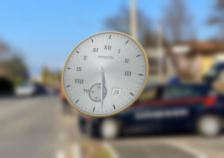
5:28
